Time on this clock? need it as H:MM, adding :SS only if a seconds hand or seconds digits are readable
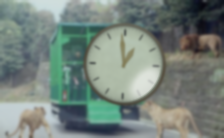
12:59
